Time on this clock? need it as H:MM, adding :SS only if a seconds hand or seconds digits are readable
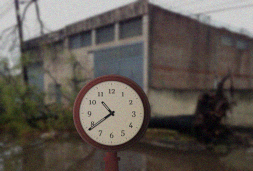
10:39
